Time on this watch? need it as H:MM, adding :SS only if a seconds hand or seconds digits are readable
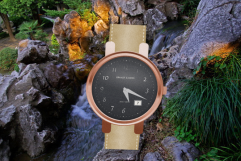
5:19
